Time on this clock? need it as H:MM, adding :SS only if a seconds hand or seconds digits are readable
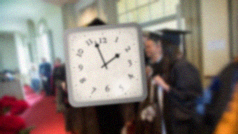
1:57
